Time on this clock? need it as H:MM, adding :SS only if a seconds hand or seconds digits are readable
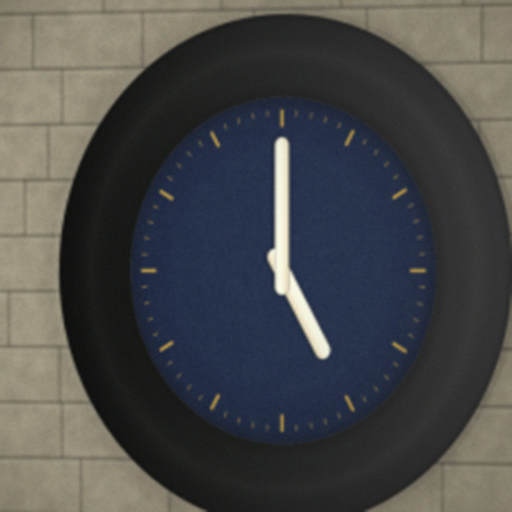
5:00
